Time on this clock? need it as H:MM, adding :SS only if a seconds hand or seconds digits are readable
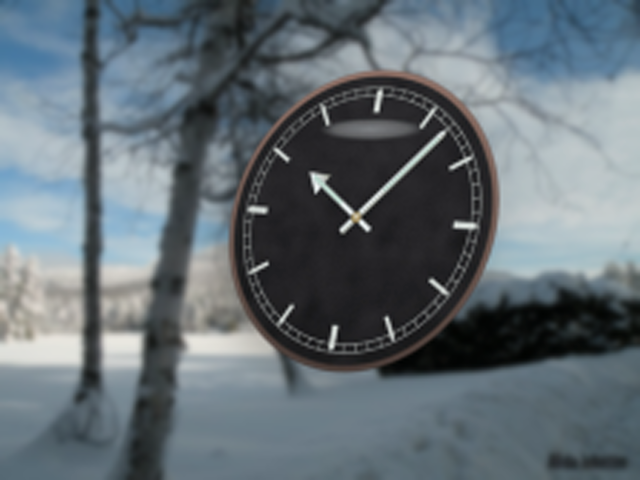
10:07
